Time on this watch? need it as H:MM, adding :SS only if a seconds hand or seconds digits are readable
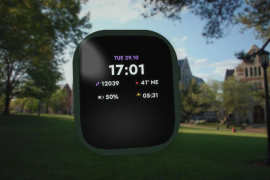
17:01
